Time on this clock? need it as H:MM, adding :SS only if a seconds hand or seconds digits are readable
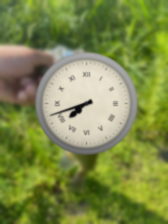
7:42
